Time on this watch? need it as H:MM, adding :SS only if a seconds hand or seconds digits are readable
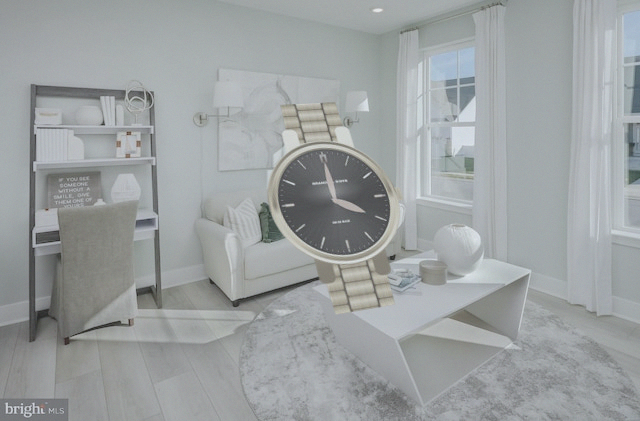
4:00
